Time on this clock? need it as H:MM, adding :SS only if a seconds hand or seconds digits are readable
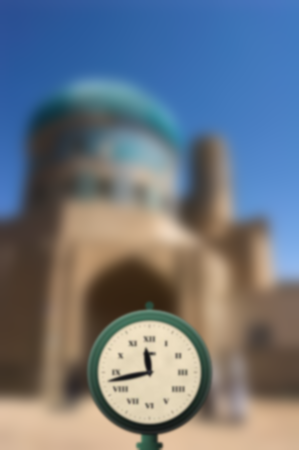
11:43
